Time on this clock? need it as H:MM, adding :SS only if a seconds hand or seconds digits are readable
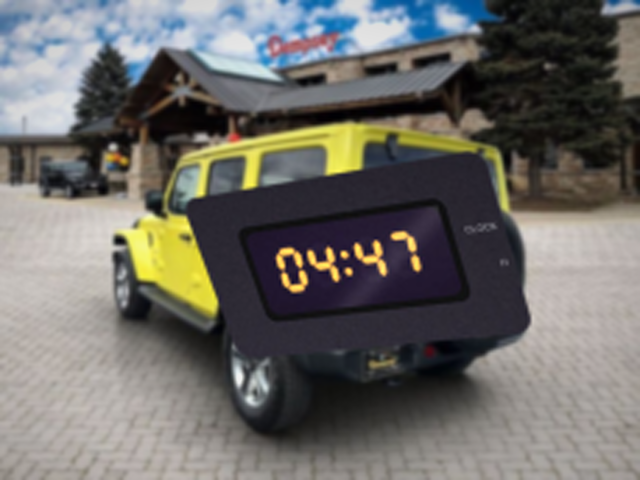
4:47
